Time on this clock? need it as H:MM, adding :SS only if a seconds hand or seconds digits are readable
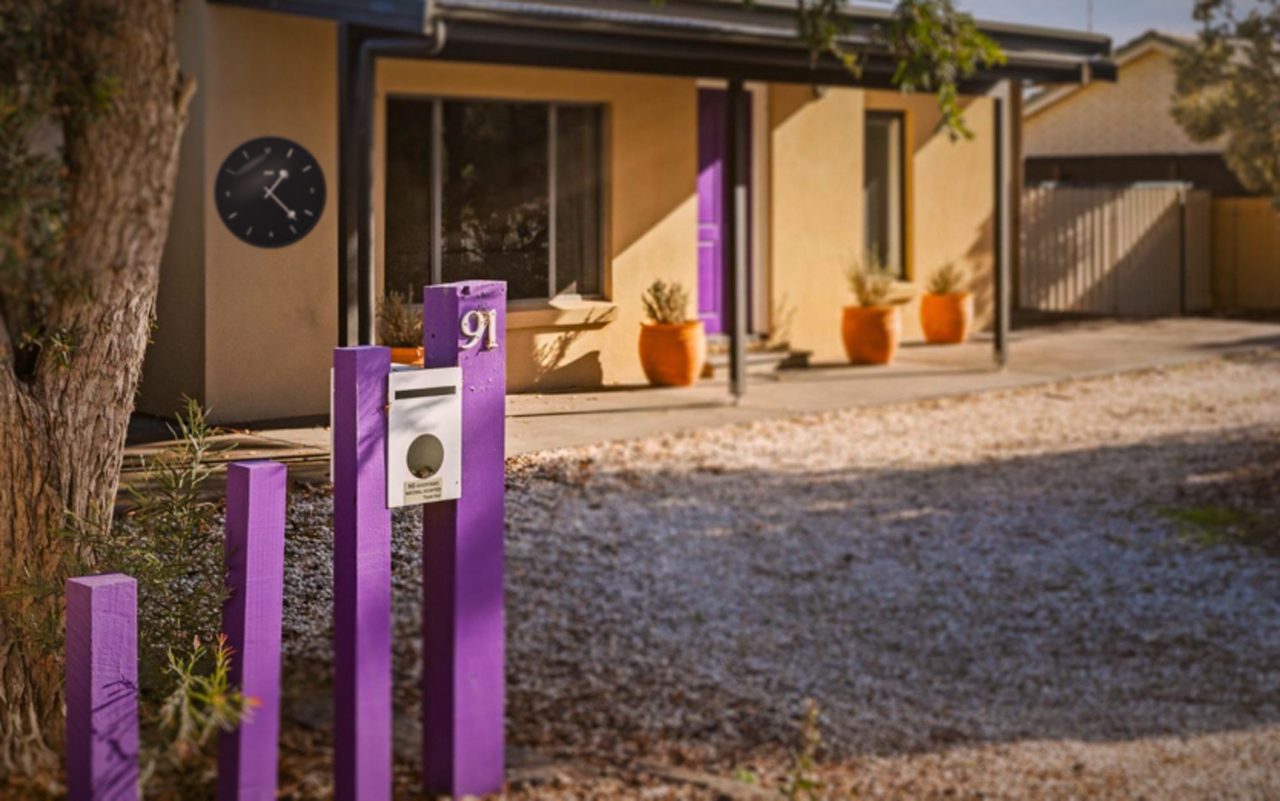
1:23
